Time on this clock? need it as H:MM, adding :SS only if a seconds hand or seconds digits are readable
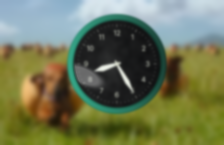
8:25
